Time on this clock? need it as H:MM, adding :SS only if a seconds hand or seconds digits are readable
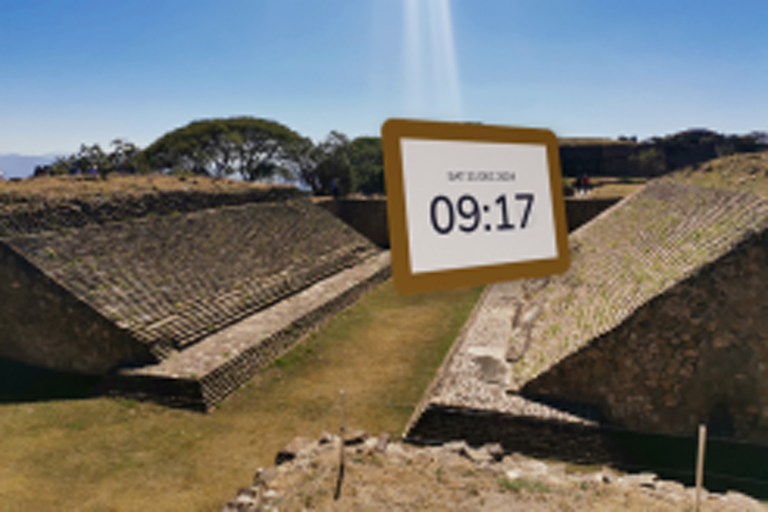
9:17
